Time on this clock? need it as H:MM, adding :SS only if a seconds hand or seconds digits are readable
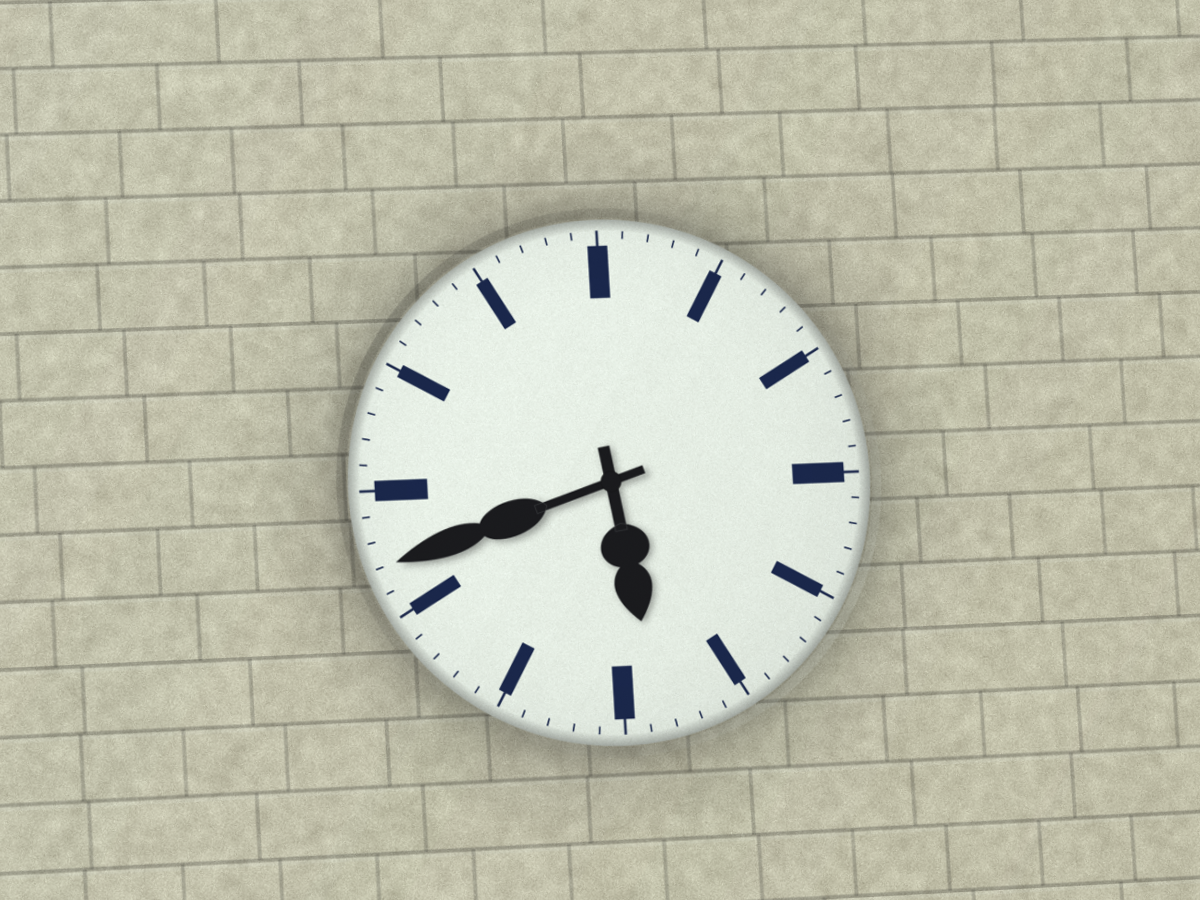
5:42
